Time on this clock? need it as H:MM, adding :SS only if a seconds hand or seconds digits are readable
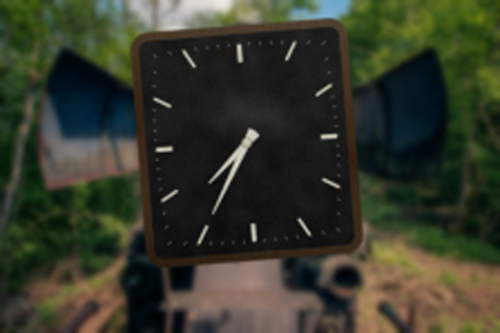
7:35
